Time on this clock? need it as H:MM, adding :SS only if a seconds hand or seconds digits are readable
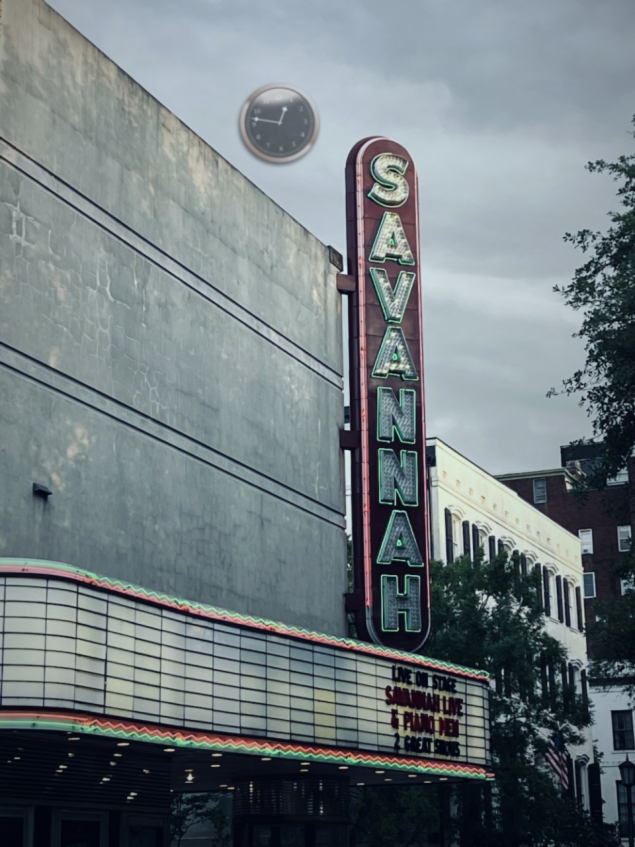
12:47
